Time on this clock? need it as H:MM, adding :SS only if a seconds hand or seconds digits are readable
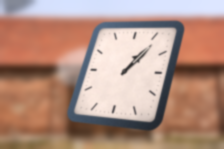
1:06
